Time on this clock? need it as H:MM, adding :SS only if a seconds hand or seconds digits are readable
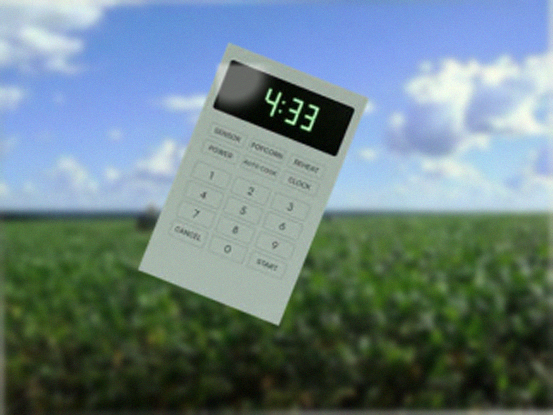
4:33
